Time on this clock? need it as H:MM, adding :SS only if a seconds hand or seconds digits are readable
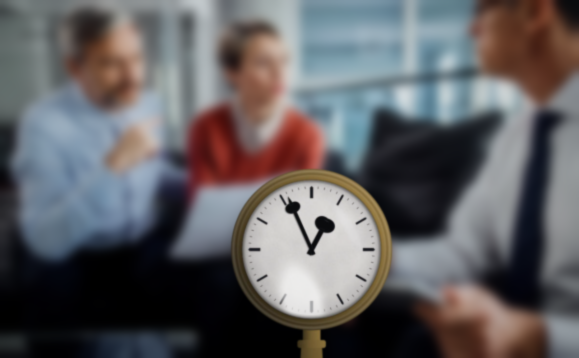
12:56
